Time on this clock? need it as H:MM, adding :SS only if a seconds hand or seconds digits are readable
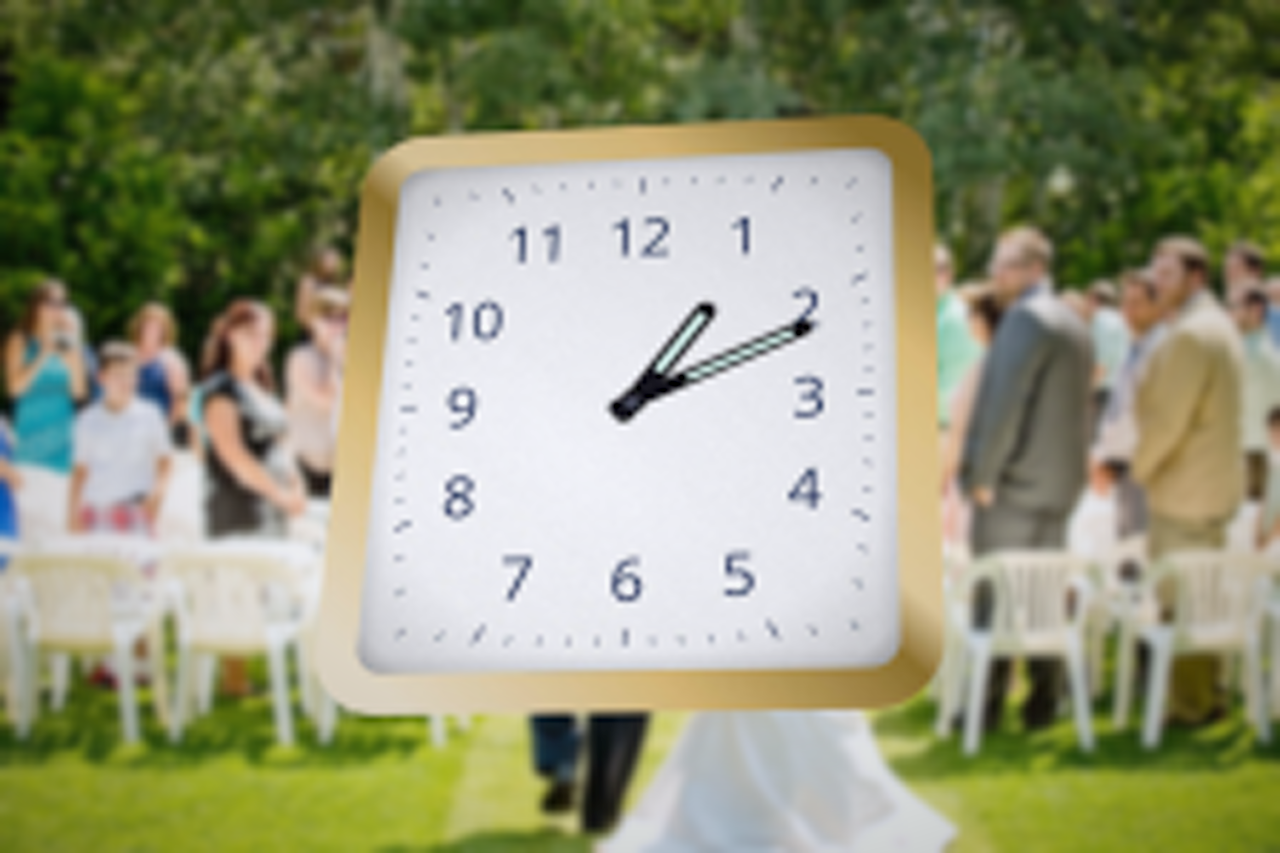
1:11
